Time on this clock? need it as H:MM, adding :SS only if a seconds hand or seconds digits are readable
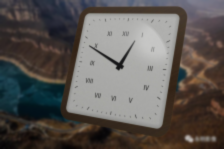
12:49
